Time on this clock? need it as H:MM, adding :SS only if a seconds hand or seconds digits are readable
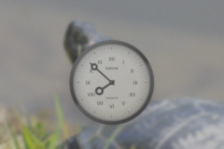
7:52
